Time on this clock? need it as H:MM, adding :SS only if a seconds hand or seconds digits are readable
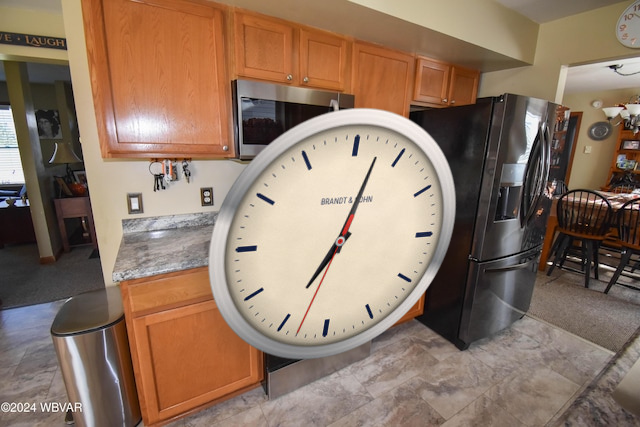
7:02:33
